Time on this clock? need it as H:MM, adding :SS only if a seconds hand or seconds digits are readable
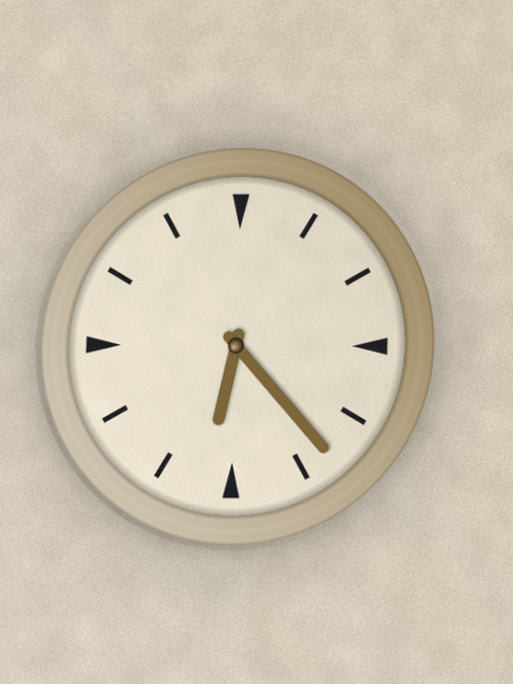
6:23
